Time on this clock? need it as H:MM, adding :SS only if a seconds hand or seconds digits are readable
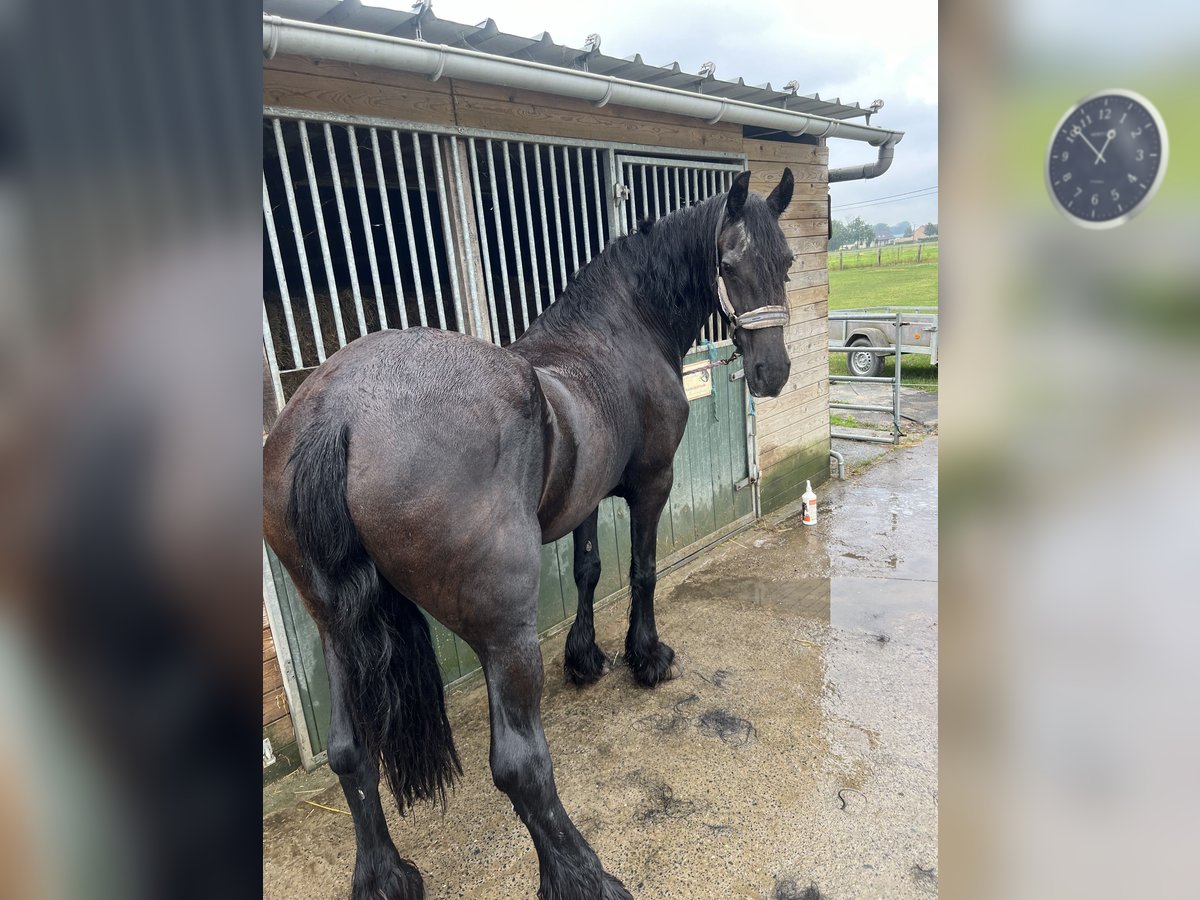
12:52
